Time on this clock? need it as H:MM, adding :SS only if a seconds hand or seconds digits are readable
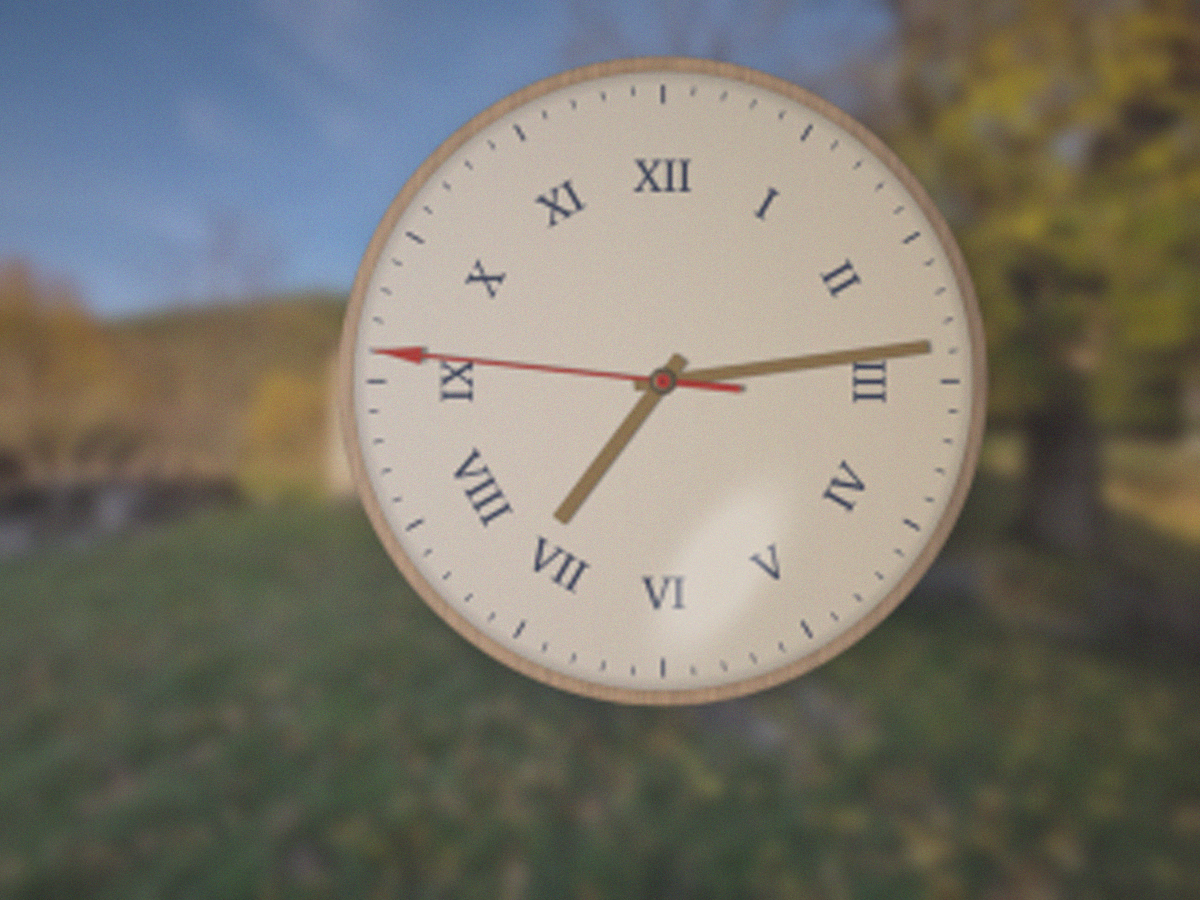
7:13:46
